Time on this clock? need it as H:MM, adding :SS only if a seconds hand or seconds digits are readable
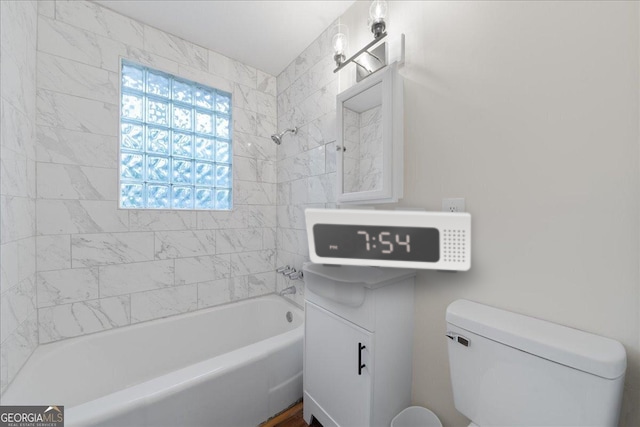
7:54
